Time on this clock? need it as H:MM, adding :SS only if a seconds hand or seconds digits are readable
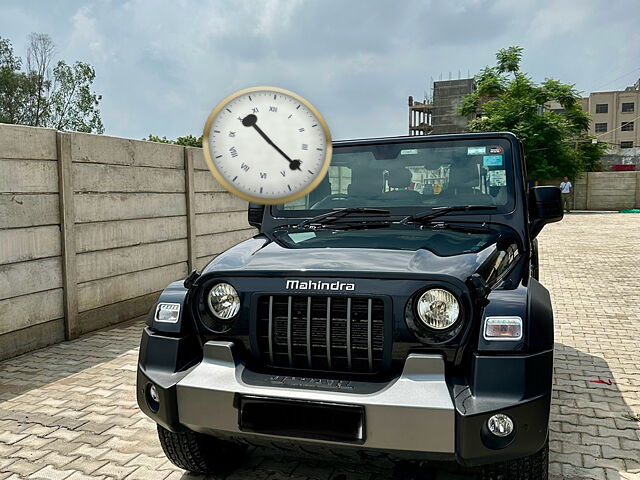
10:21
